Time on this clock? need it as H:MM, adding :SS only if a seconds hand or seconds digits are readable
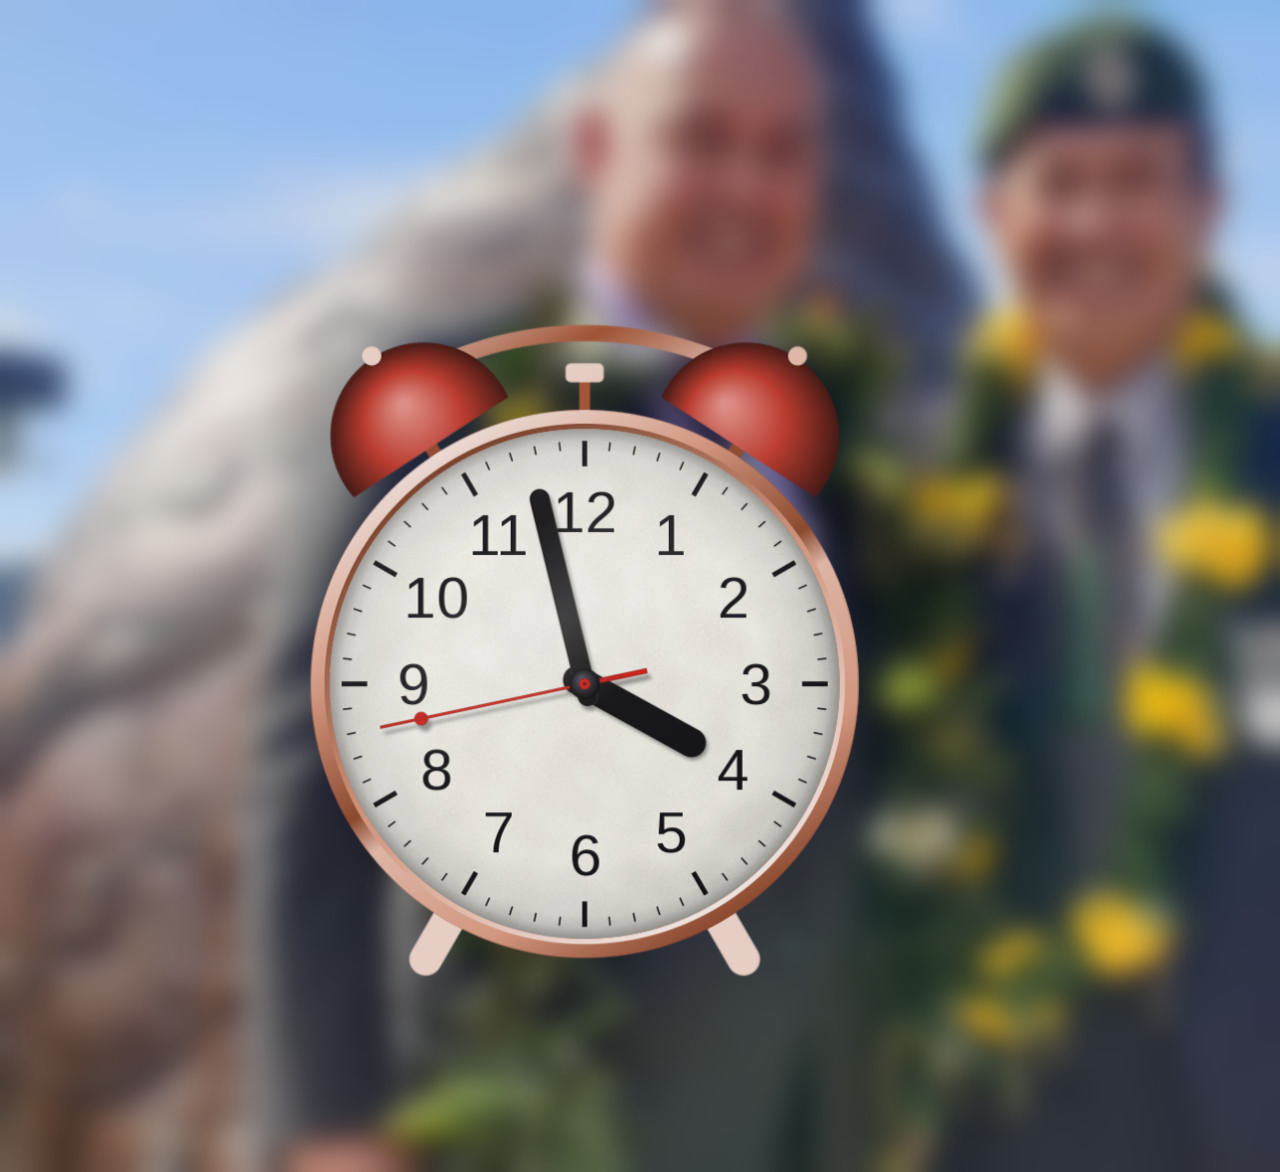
3:57:43
